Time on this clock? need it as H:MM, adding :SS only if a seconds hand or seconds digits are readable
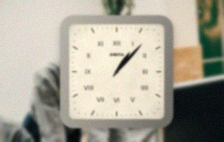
1:07
